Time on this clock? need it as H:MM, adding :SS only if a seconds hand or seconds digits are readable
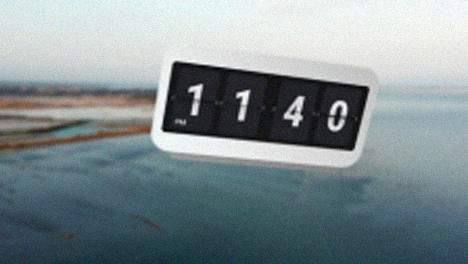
11:40
